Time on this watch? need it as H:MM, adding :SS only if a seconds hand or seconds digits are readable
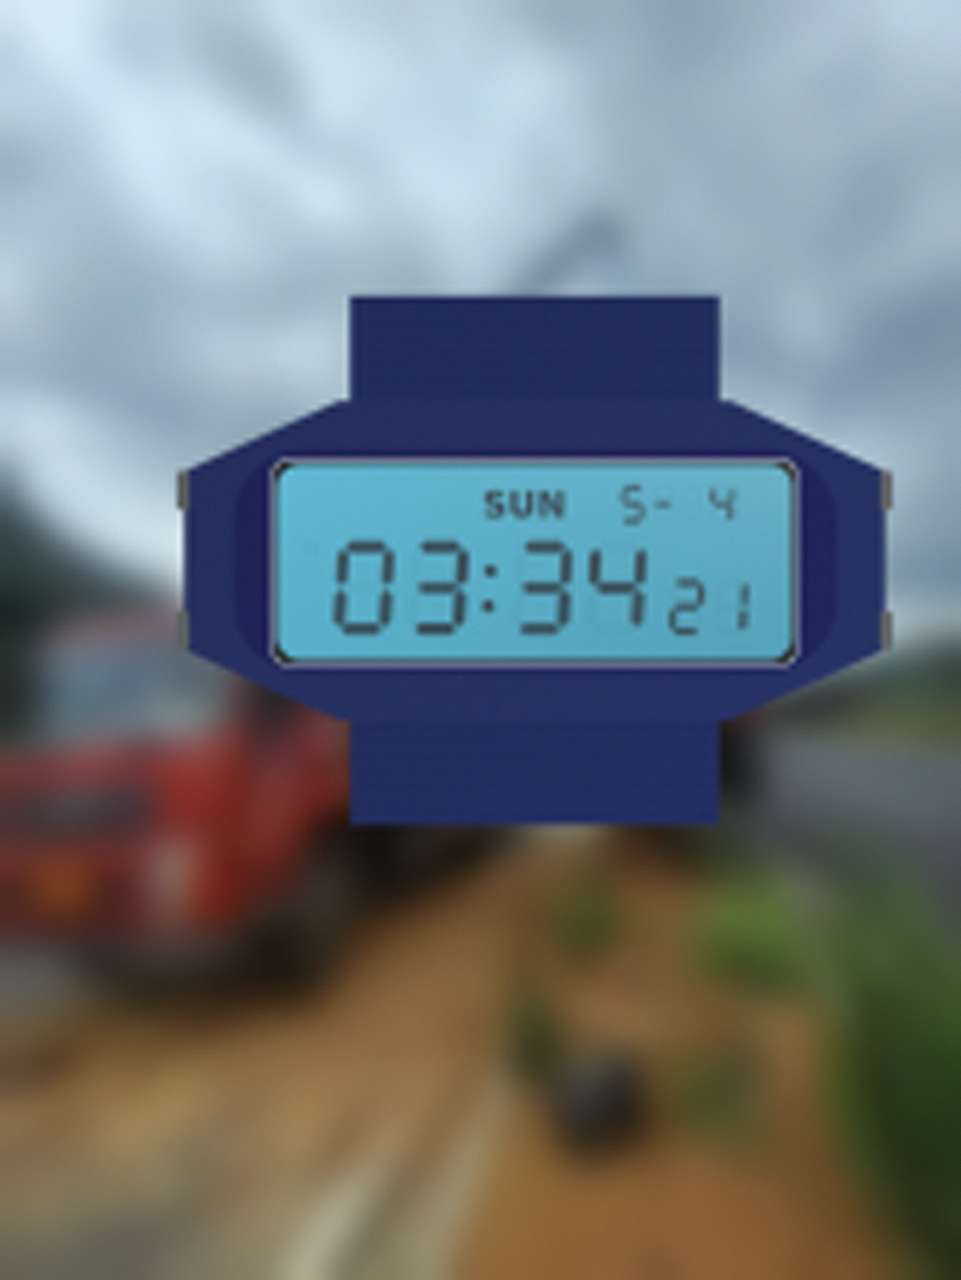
3:34:21
